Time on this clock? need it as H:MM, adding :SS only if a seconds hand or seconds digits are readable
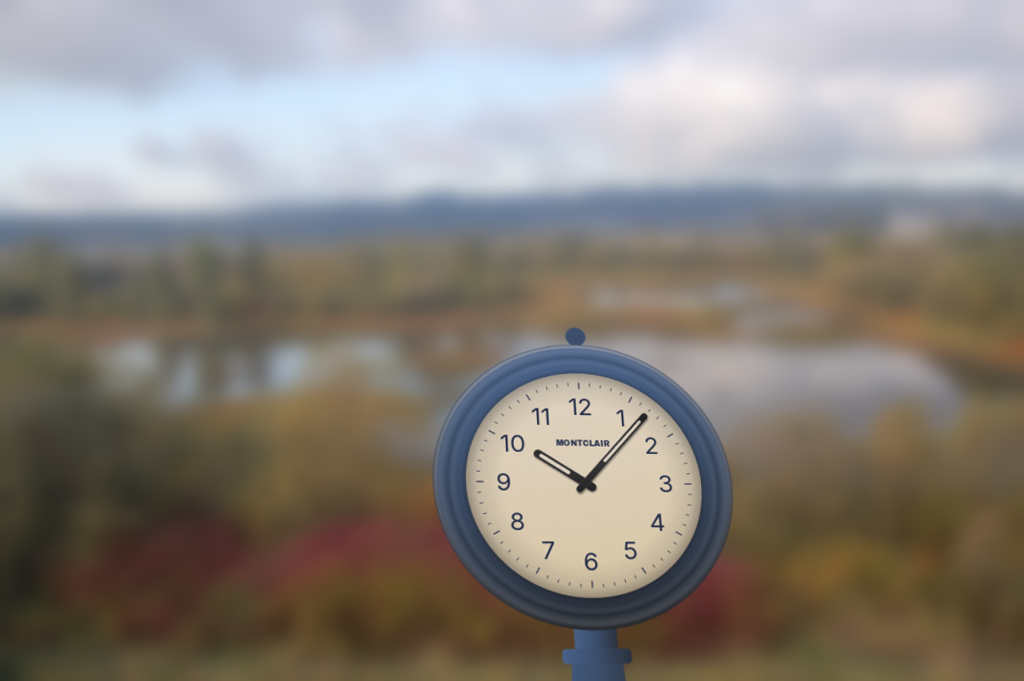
10:07
